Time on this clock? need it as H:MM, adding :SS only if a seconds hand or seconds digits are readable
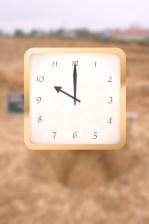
10:00
